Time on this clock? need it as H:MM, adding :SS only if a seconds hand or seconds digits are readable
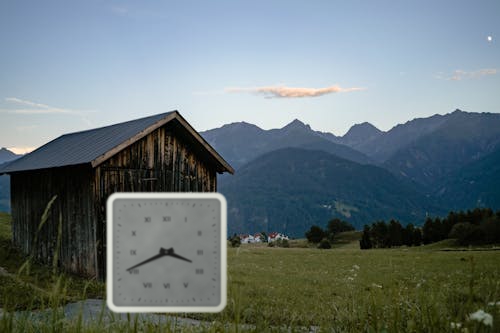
3:41
